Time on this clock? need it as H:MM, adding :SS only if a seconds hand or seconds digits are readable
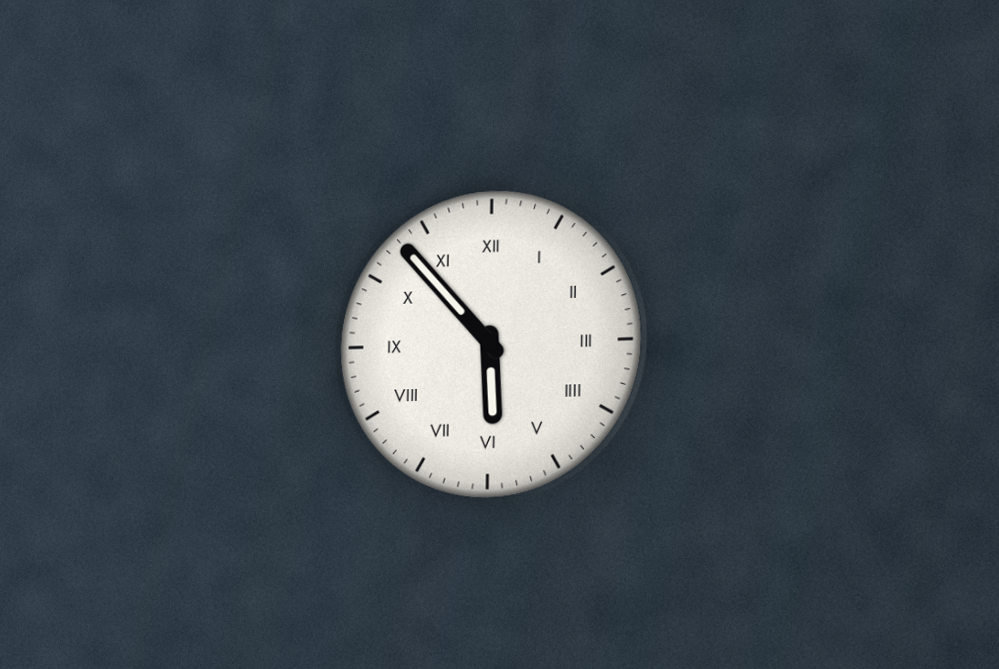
5:53
